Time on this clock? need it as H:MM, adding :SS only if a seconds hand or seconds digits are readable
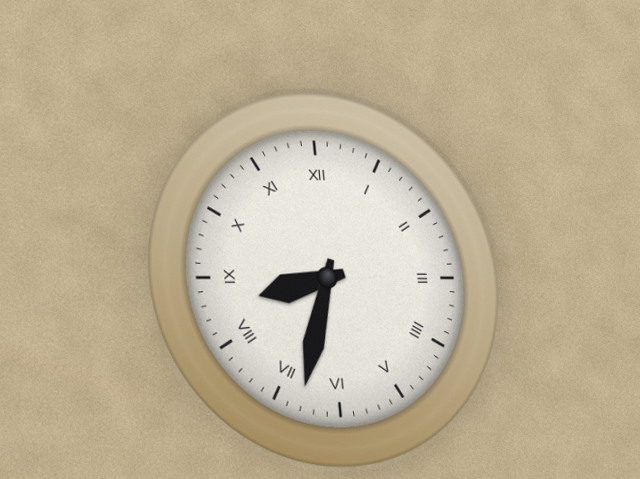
8:33
